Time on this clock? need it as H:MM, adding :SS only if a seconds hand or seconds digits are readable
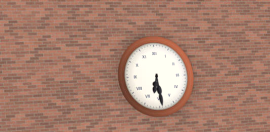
6:29
